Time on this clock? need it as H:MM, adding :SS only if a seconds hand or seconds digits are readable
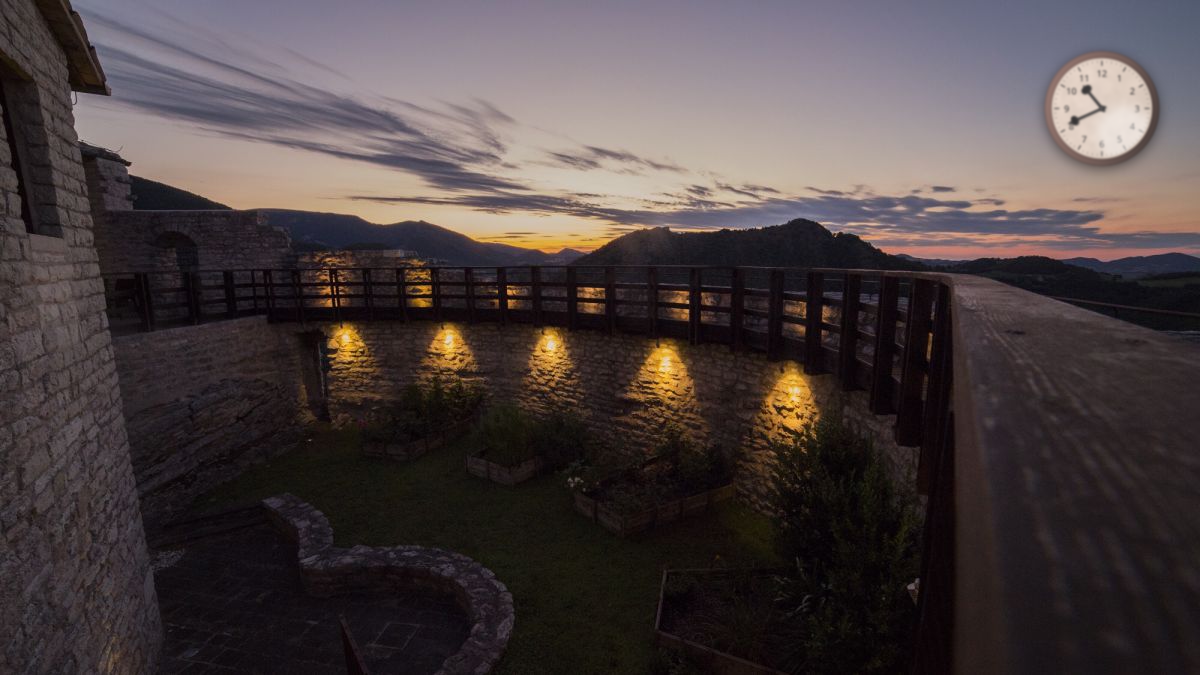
10:41
